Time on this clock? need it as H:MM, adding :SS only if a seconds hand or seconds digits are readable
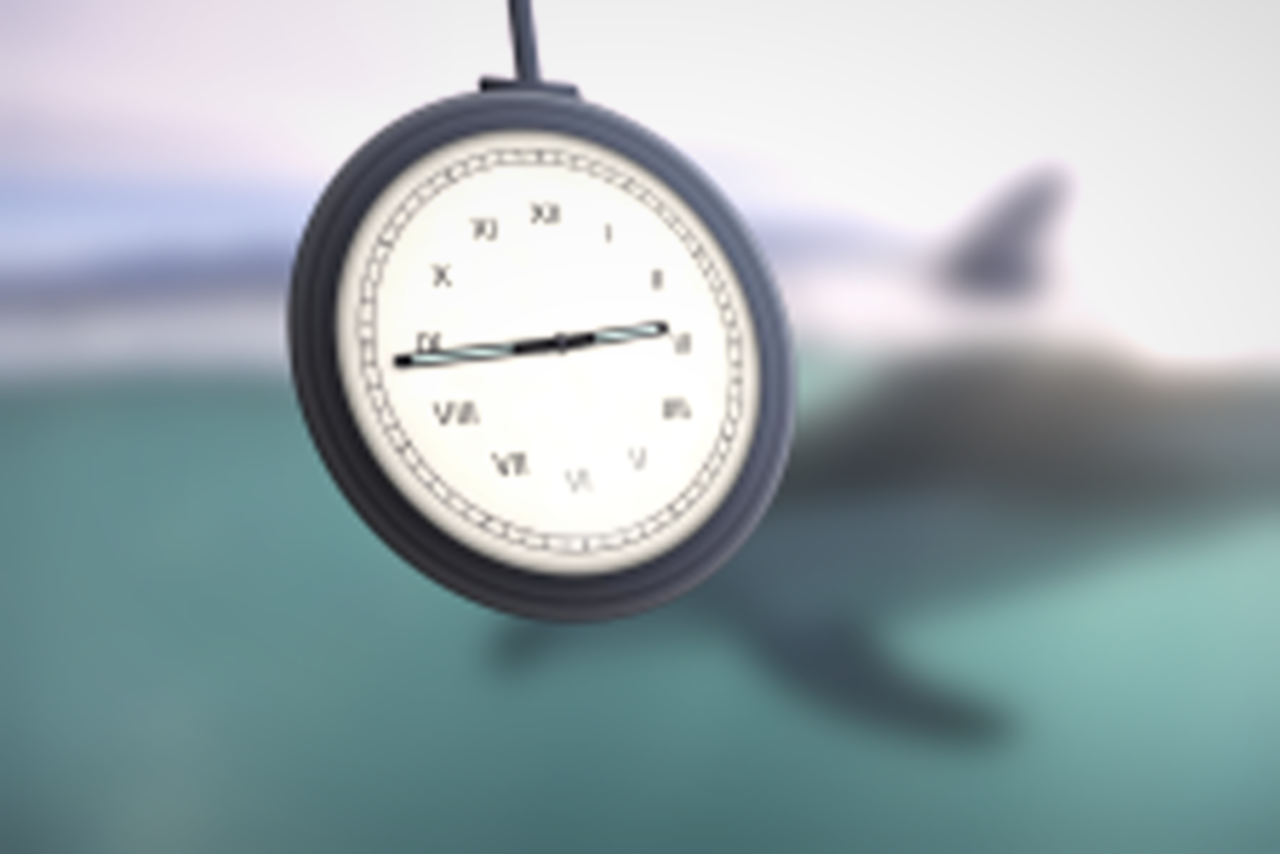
2:44
